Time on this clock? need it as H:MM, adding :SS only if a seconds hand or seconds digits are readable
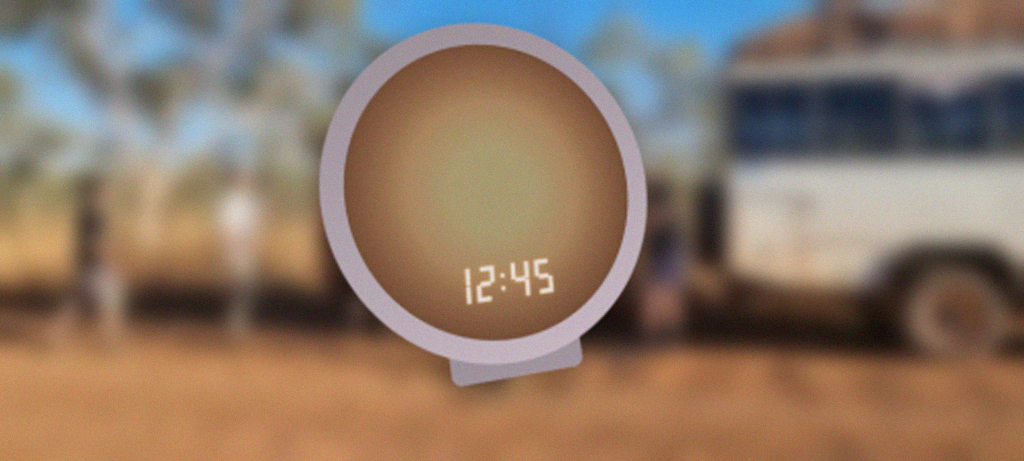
12:45
